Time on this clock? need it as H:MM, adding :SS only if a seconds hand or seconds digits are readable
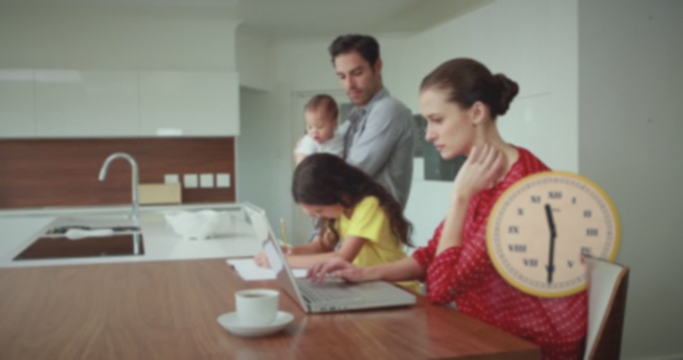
11:30
